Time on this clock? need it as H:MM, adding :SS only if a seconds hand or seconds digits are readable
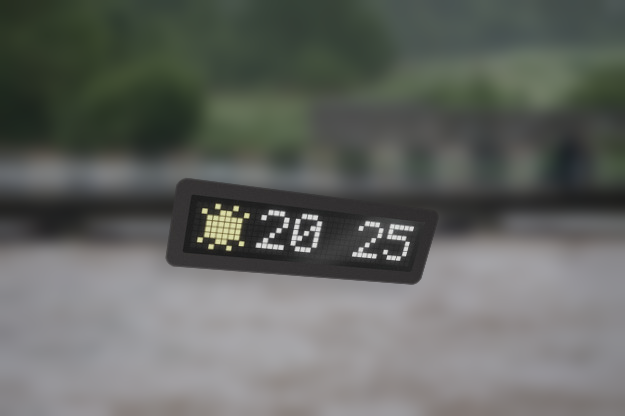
20:25
